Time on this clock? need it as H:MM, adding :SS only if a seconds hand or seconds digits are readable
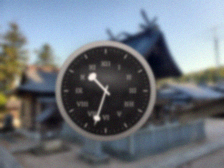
10:33
